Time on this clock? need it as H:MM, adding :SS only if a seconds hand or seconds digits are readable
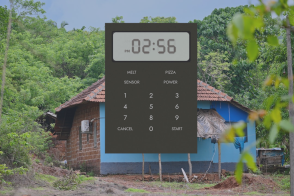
2:56
